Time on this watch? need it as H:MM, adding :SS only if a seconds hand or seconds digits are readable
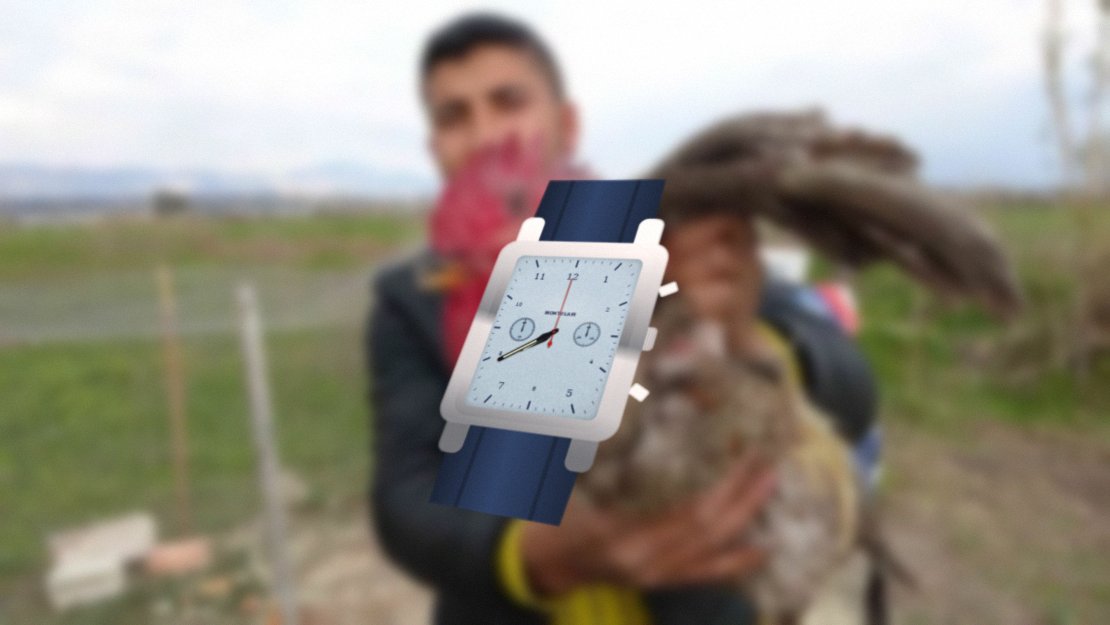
7:39
